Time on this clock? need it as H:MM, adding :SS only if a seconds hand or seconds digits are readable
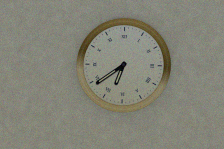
6:39
